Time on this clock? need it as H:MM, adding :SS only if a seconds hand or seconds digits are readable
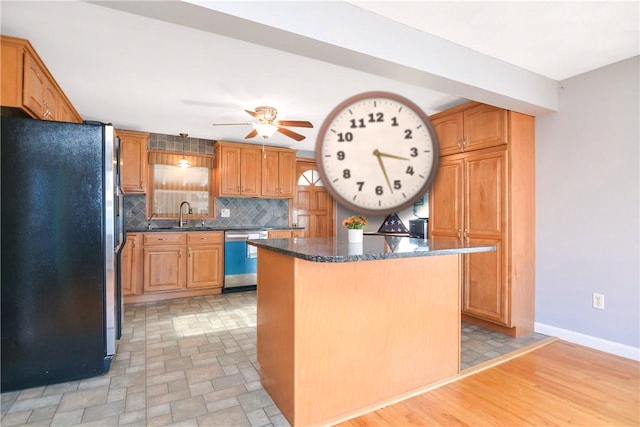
3:27
